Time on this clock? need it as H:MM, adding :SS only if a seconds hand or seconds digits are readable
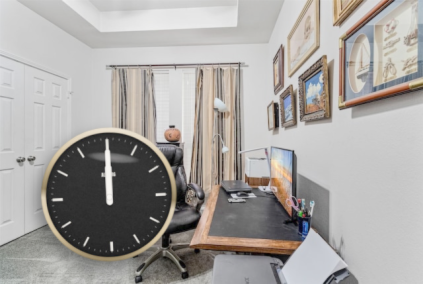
12:00
